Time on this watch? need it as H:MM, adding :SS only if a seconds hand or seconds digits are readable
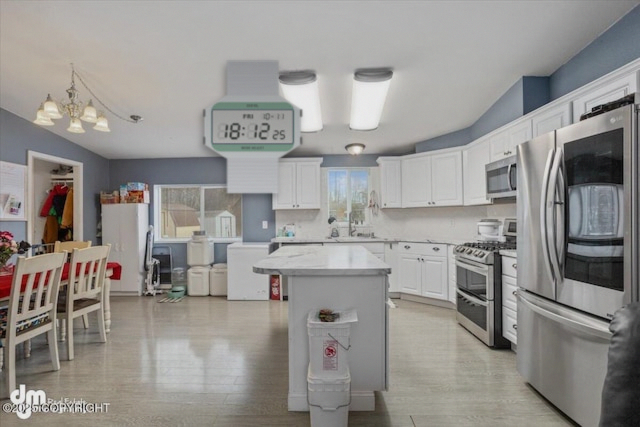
18:12
